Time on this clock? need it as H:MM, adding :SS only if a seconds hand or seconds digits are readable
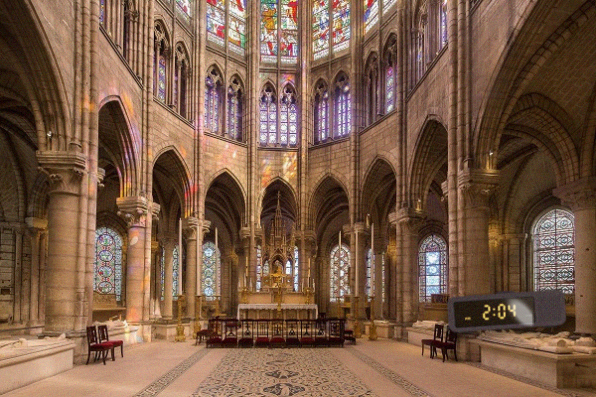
2:04
